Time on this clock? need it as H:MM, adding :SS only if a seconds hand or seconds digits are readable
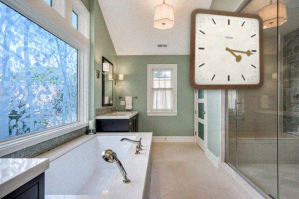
4:16
